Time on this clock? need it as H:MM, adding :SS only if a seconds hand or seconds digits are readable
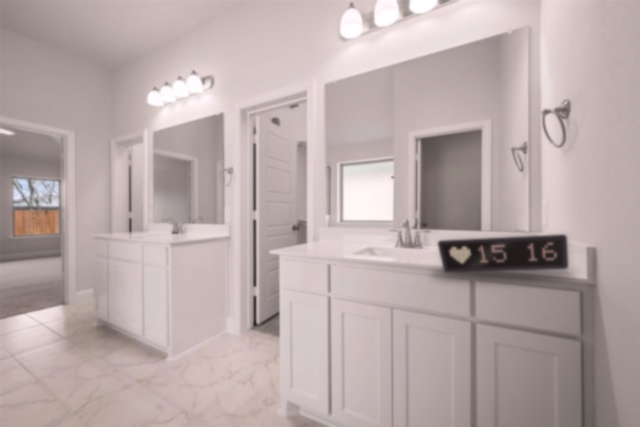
15:16
